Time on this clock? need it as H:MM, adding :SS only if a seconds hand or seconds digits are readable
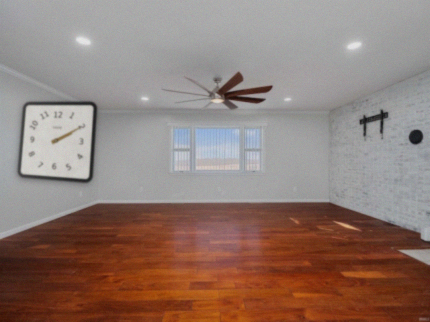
2:10
